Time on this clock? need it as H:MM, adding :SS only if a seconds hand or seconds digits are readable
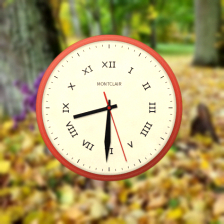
8:30:27
